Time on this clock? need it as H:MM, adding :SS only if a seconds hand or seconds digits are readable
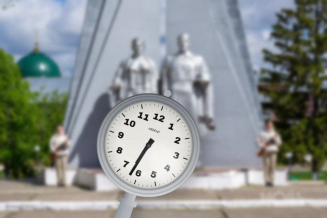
6:32
